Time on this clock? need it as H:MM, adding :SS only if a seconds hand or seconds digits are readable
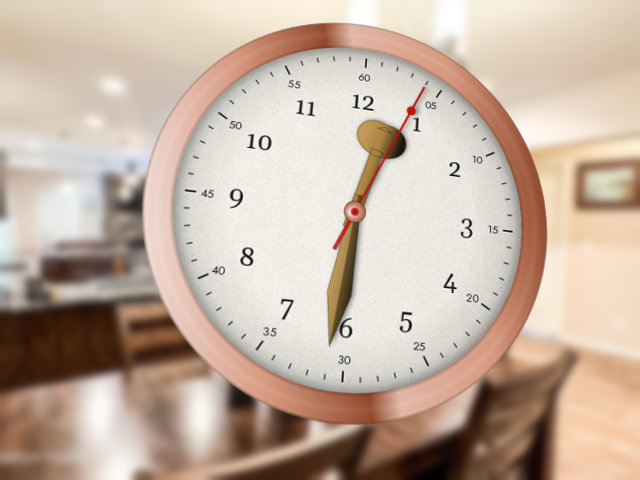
12:31:04
